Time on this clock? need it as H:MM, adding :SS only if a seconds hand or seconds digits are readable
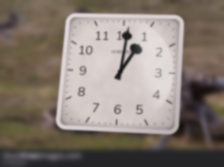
1:01
